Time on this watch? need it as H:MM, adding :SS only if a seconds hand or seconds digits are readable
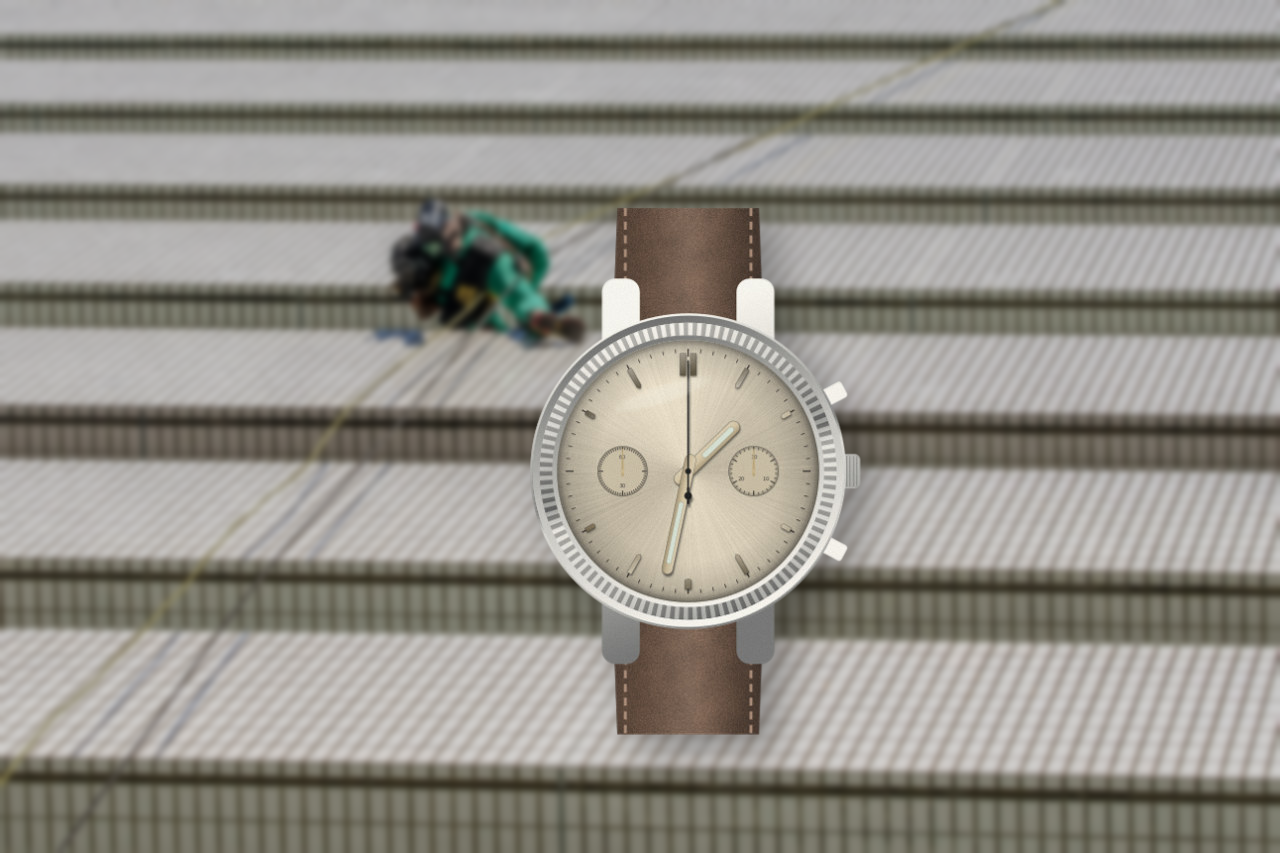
1:32
